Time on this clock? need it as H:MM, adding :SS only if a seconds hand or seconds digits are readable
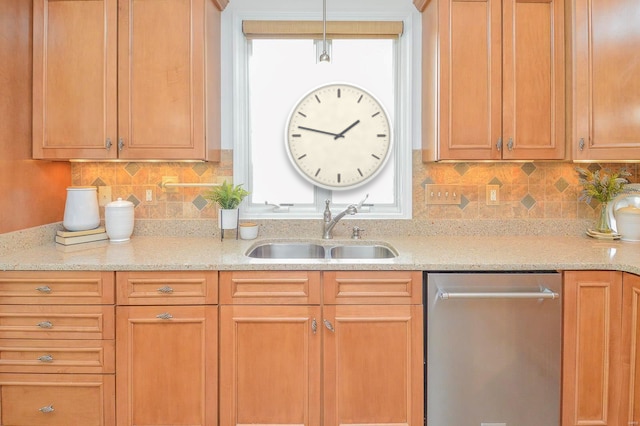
1:47
